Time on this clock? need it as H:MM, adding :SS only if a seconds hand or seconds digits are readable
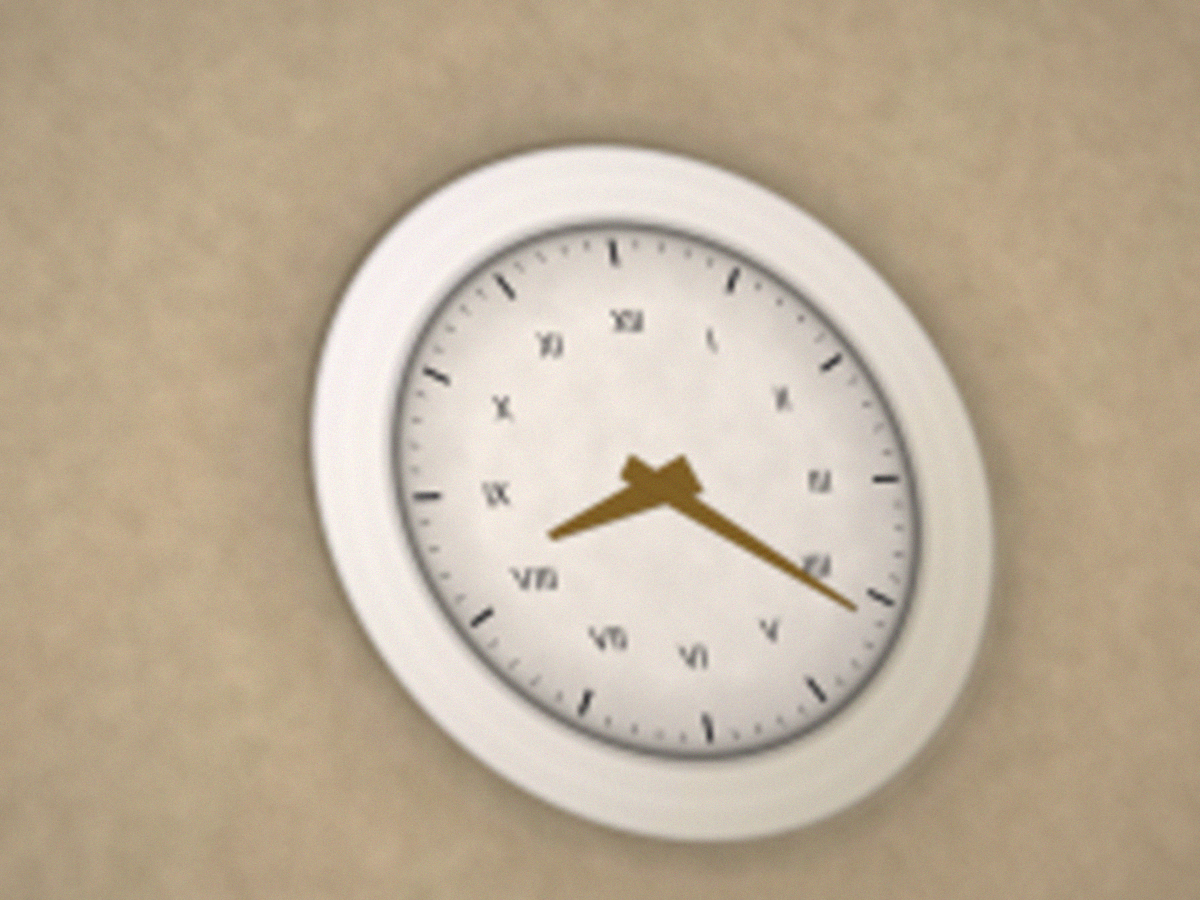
8:21
